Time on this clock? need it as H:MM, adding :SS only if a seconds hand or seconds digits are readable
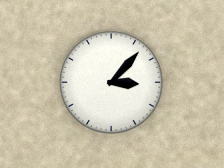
3:07
